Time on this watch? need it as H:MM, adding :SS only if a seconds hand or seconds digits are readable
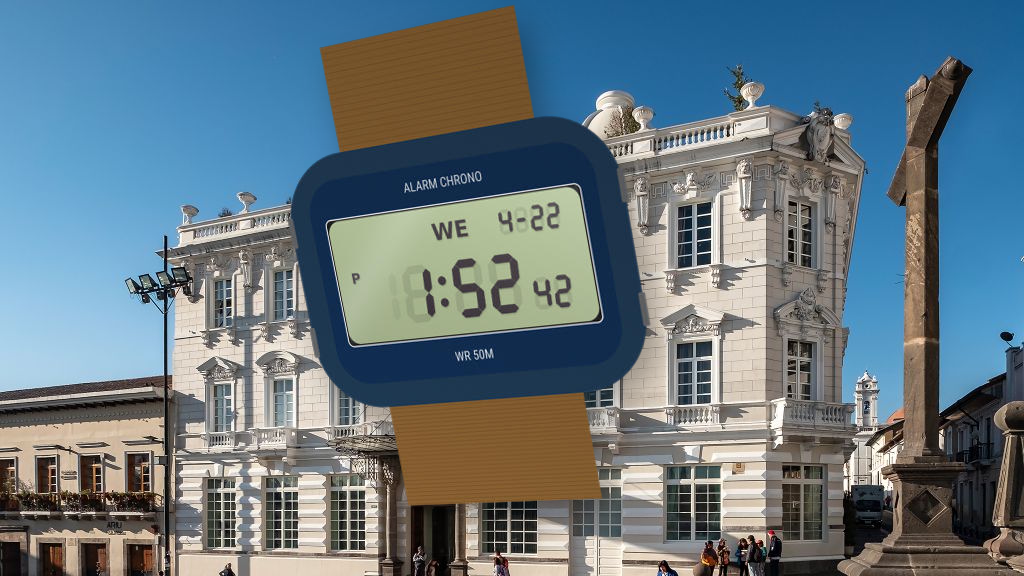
1:52:42
